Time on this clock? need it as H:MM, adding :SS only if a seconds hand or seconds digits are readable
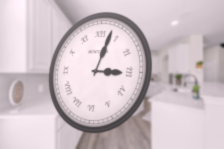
3:03
